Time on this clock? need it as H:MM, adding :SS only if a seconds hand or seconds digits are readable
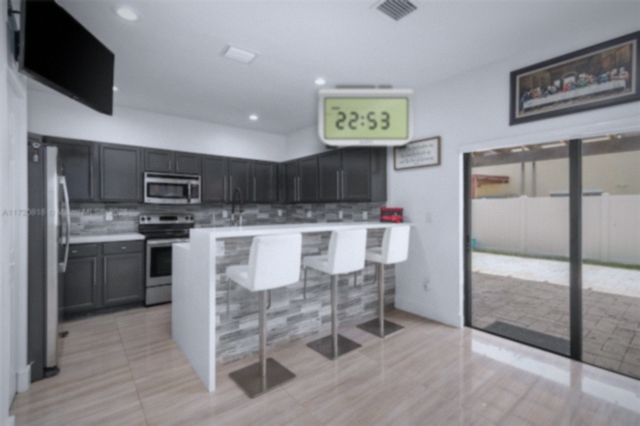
22:53
